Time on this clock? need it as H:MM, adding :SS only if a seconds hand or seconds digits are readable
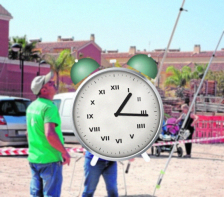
1:16
